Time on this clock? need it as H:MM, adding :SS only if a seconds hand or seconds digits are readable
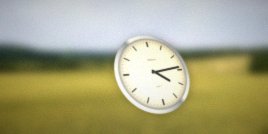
4:14
